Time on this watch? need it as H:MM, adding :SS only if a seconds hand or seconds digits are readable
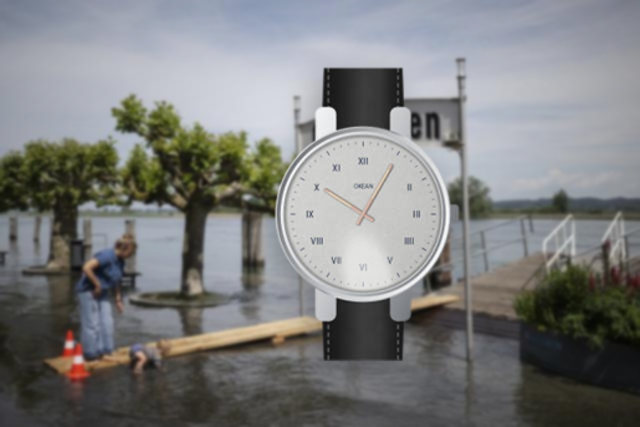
10:05
